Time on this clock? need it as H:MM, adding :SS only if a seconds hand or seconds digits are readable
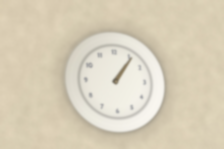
1:06
